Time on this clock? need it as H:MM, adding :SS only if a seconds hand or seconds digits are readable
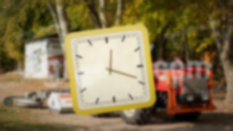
12:19
